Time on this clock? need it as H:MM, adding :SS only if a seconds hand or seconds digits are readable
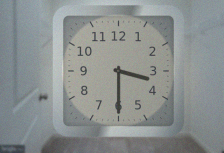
3:30
